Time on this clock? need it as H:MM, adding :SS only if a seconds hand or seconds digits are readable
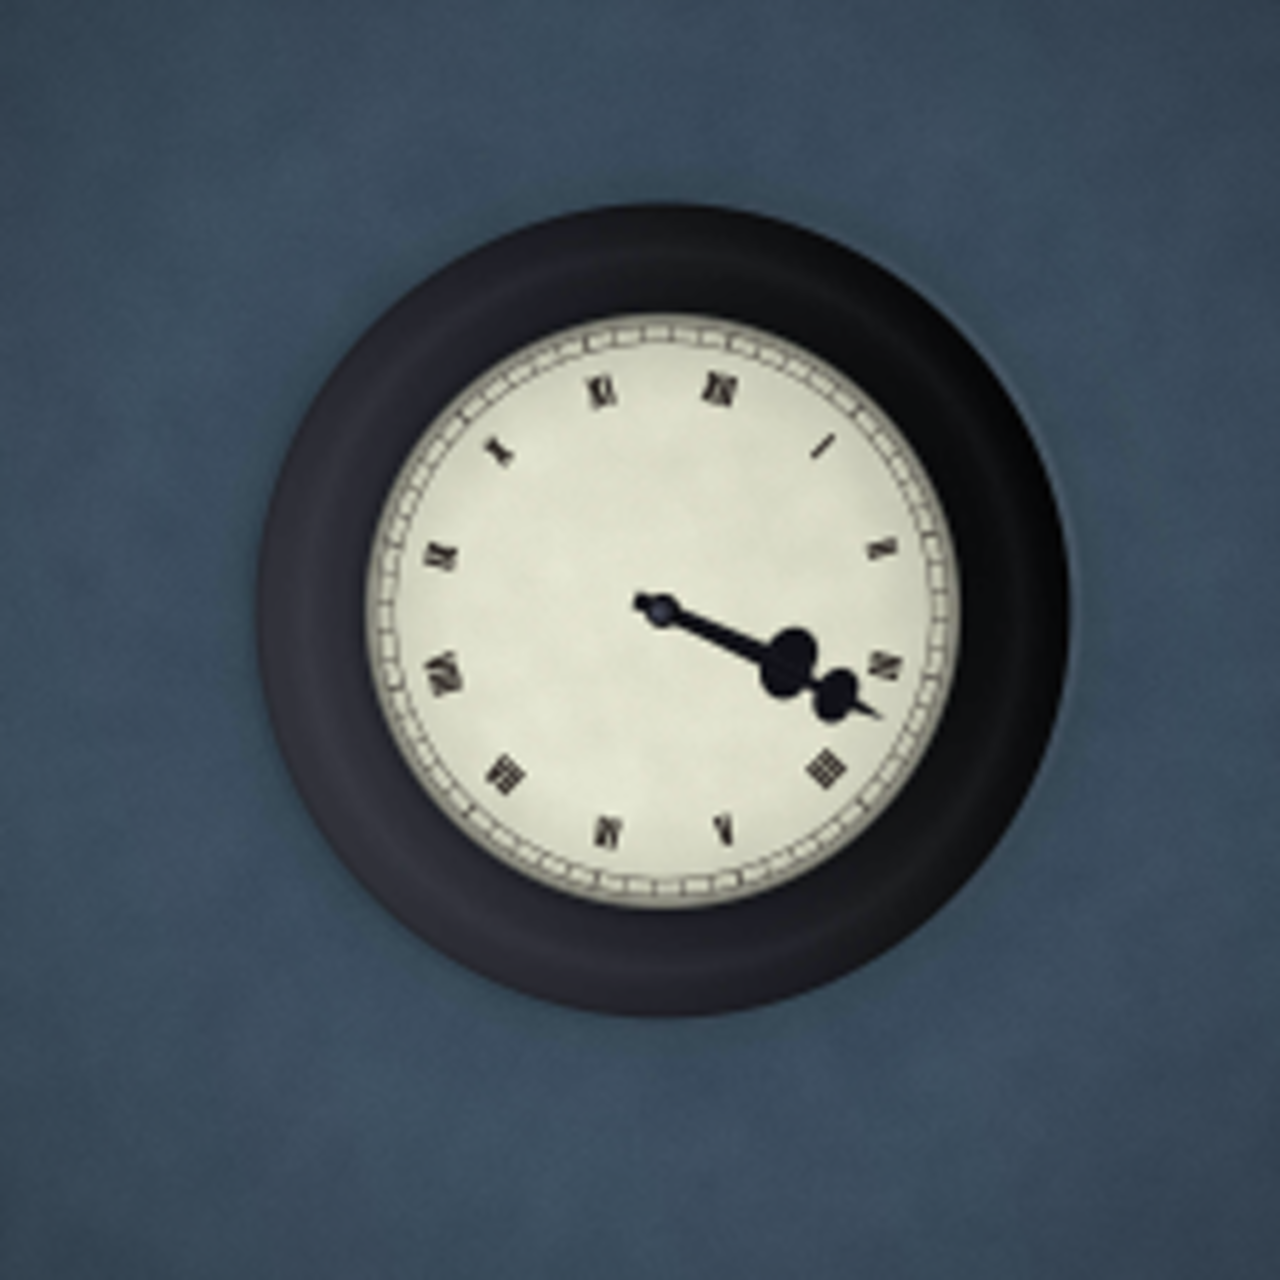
3:17
